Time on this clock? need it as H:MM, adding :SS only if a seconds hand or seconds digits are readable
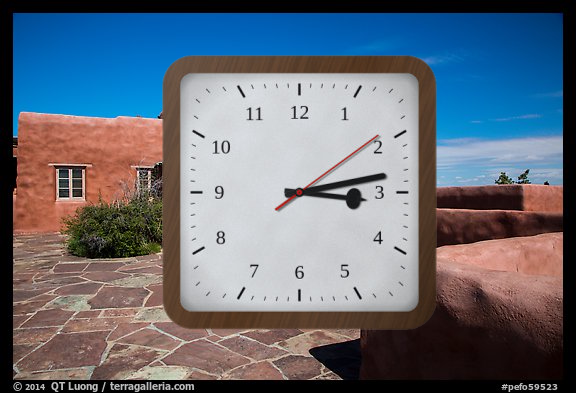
3:13:09
